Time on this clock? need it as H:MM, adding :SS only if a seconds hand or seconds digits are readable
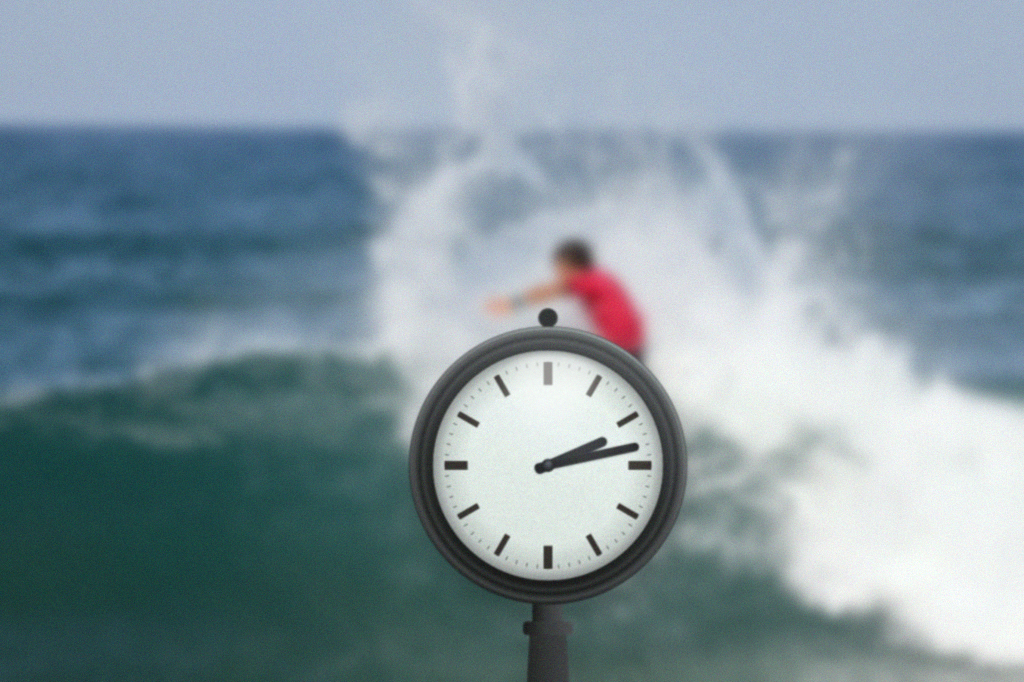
2:13
